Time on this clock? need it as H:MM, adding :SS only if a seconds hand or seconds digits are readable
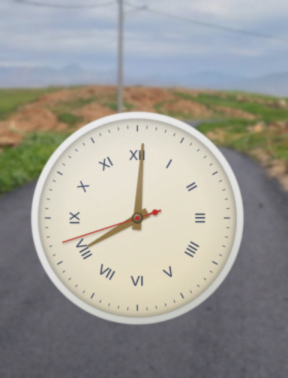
8:00:42
